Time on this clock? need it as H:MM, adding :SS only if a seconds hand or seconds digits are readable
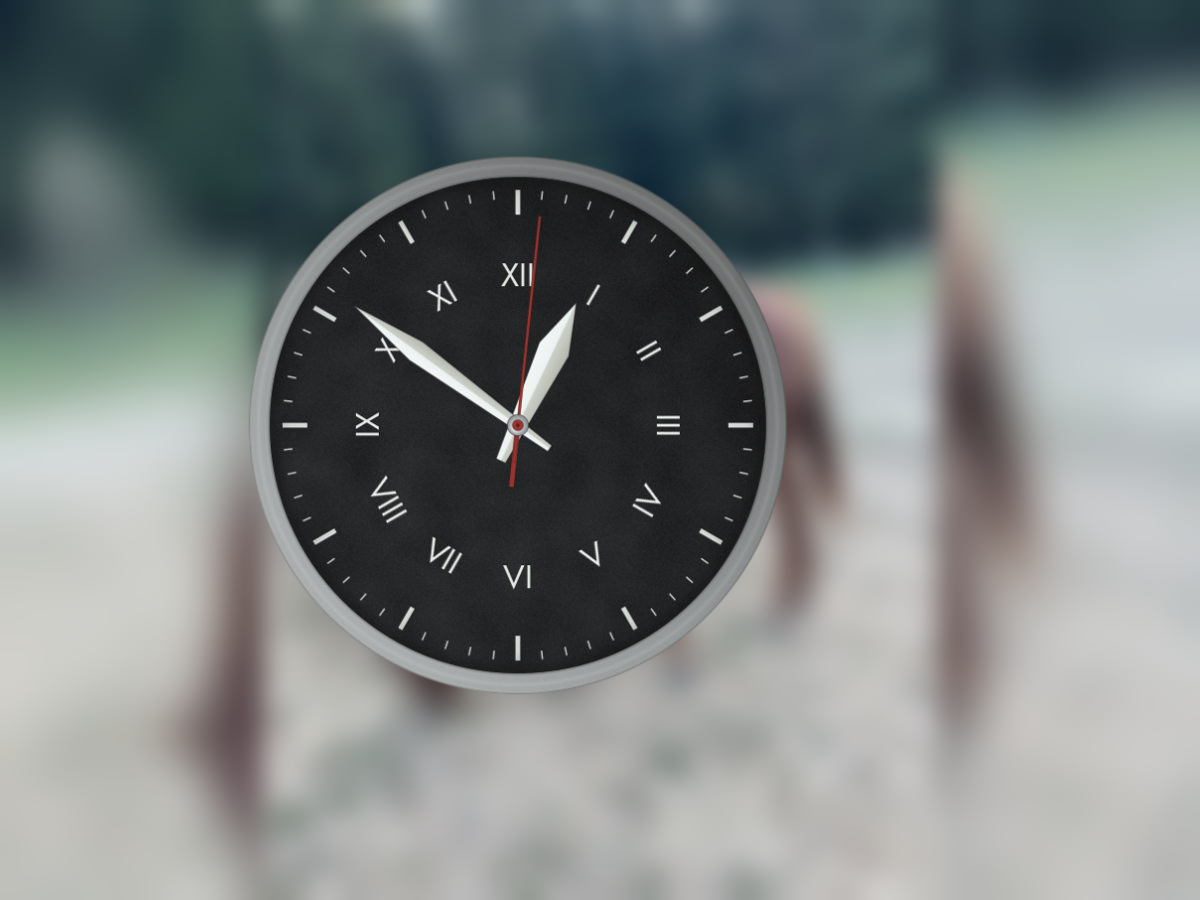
12:51:01
